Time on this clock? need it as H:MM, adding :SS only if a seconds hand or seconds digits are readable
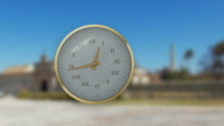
12:44
